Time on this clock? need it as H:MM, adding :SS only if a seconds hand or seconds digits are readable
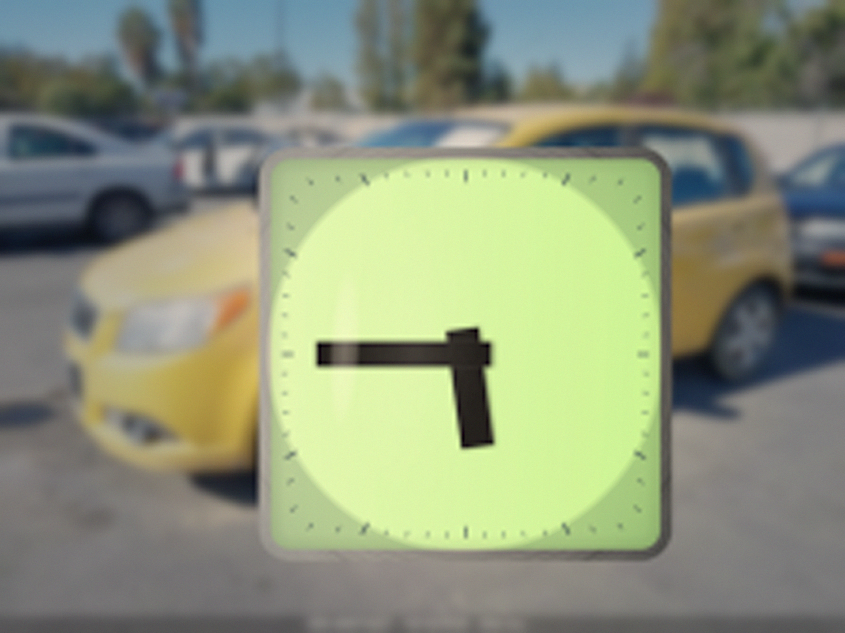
5:45
